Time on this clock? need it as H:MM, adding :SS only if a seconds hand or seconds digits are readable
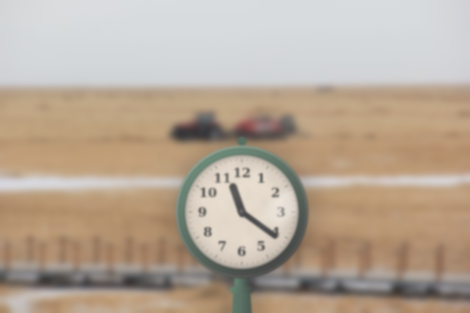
11:21
